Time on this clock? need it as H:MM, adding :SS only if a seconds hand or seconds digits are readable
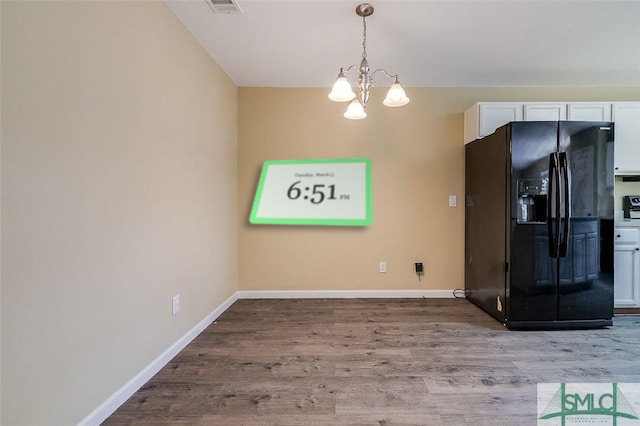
6:51
